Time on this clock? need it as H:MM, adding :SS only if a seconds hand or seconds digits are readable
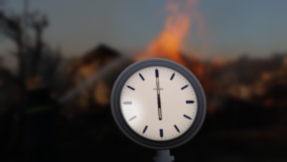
6:00
